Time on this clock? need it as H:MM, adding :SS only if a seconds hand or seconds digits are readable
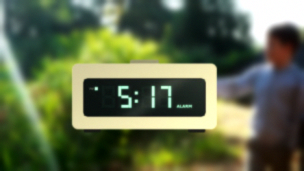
5:17
